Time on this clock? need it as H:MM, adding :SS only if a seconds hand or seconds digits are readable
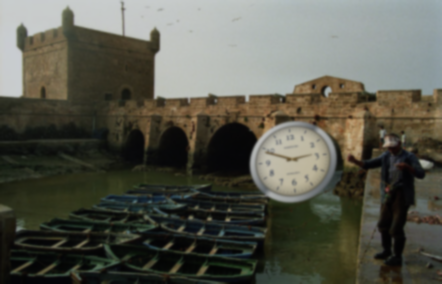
2:49
